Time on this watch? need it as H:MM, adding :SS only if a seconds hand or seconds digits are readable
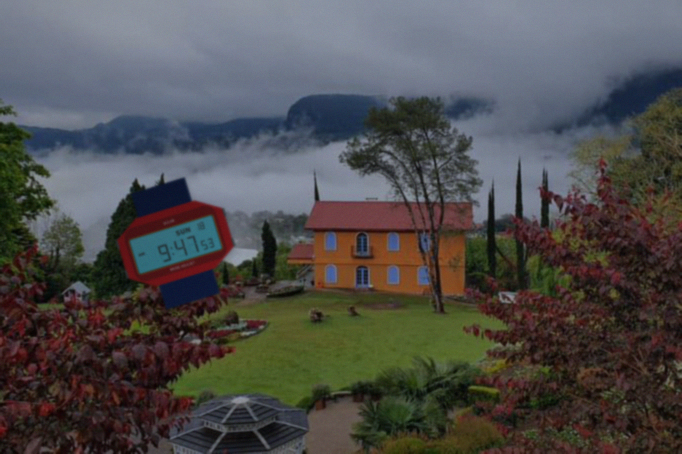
9:47
